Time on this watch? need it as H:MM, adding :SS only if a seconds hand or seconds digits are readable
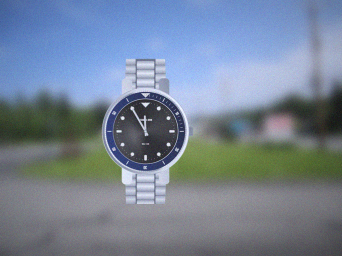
11:55
